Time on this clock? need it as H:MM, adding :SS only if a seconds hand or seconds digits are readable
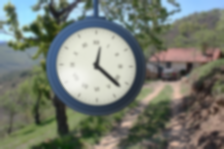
12:22
